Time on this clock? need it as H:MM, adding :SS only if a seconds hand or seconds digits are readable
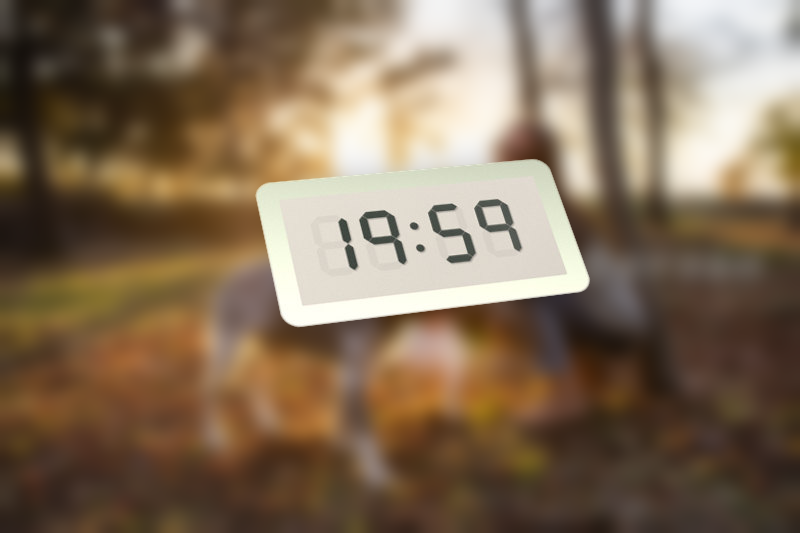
19:59
